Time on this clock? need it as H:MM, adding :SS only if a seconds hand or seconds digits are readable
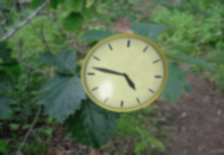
4:47
